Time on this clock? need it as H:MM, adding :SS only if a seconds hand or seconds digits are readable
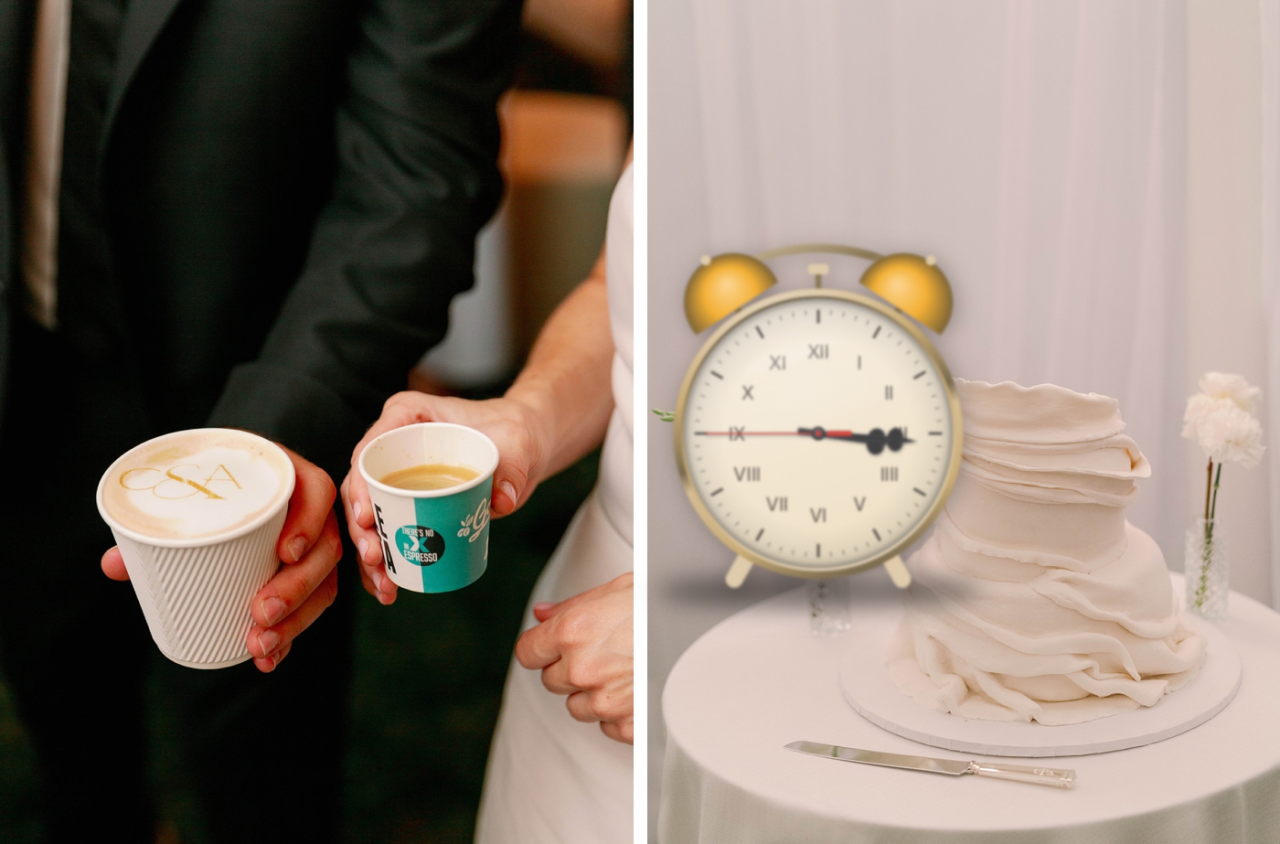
3:15:45
